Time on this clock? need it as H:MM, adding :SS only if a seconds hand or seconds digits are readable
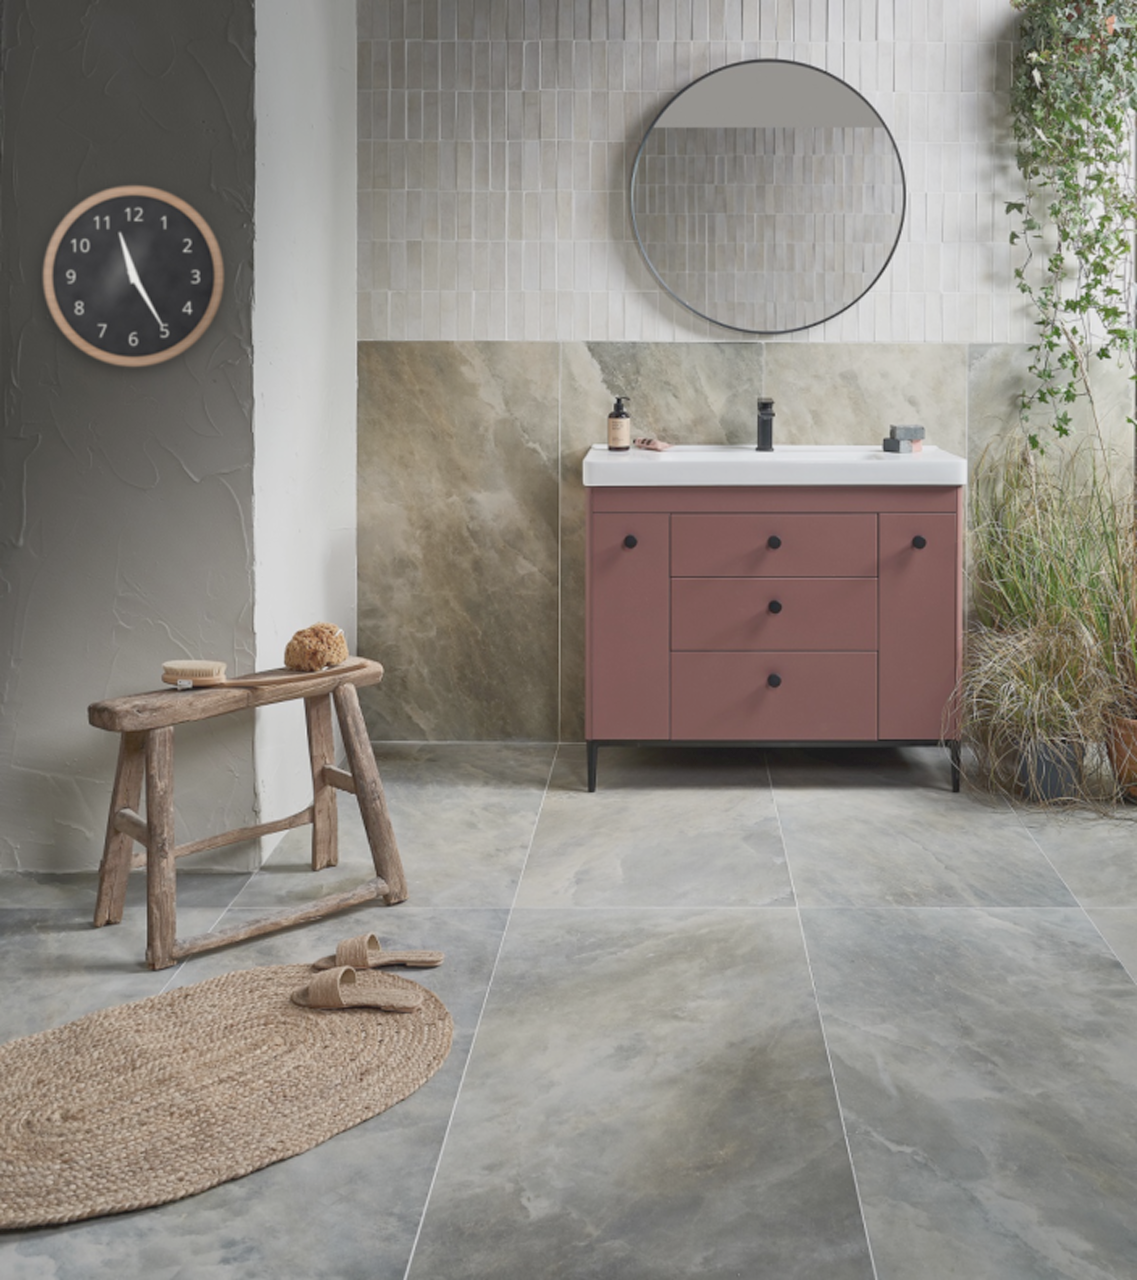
11:25
